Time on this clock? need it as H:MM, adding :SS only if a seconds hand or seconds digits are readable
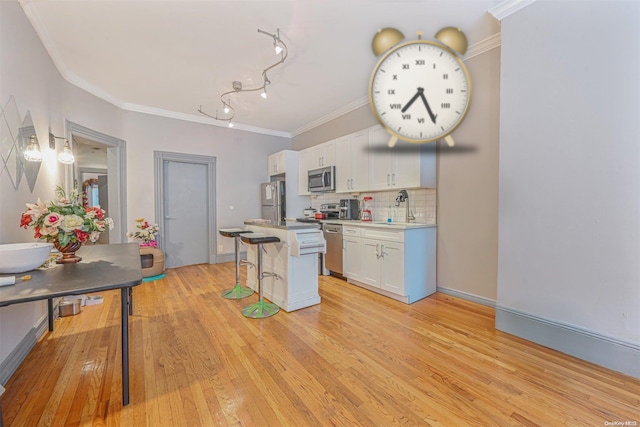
7:26
